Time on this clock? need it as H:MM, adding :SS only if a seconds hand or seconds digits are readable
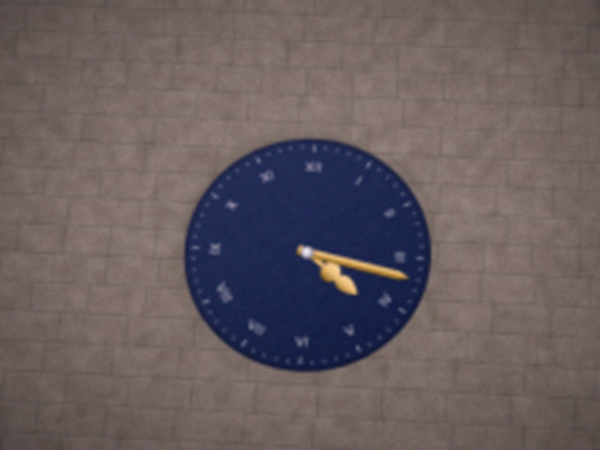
4:17
